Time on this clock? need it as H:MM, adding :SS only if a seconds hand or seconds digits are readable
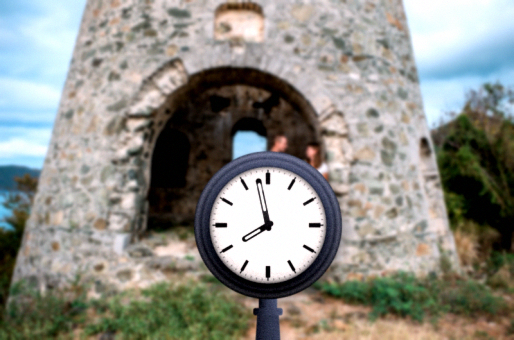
7:58
